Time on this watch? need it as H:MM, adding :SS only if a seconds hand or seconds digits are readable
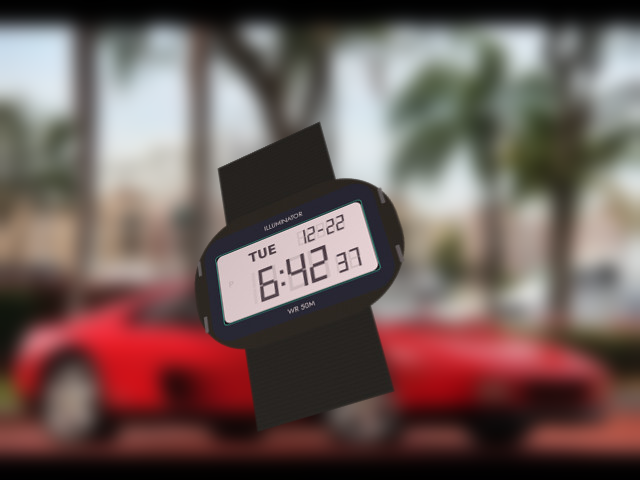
6:42:37
